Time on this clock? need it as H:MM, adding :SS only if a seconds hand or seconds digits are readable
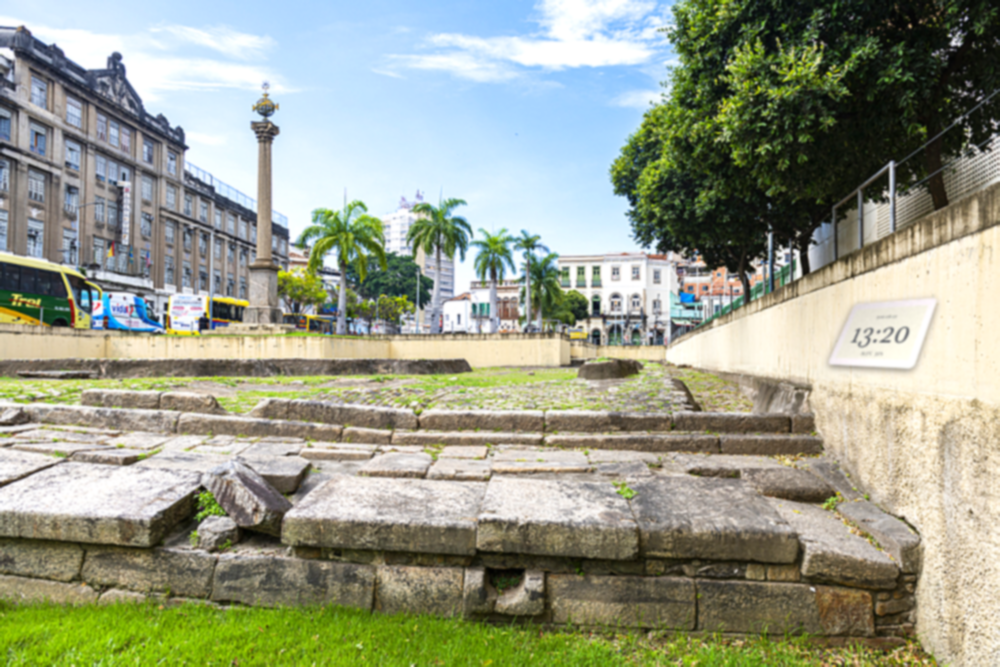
13:20
